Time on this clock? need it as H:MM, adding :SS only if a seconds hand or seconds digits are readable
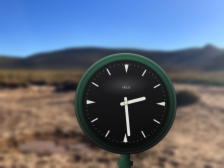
2:29
